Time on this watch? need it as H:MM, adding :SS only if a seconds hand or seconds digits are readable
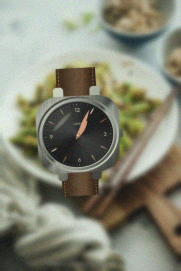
1:04
